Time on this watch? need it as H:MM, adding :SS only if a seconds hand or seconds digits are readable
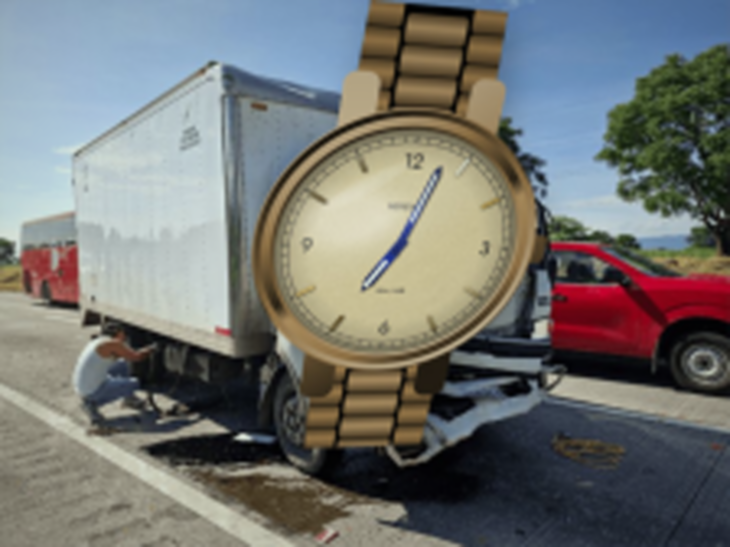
7:03
